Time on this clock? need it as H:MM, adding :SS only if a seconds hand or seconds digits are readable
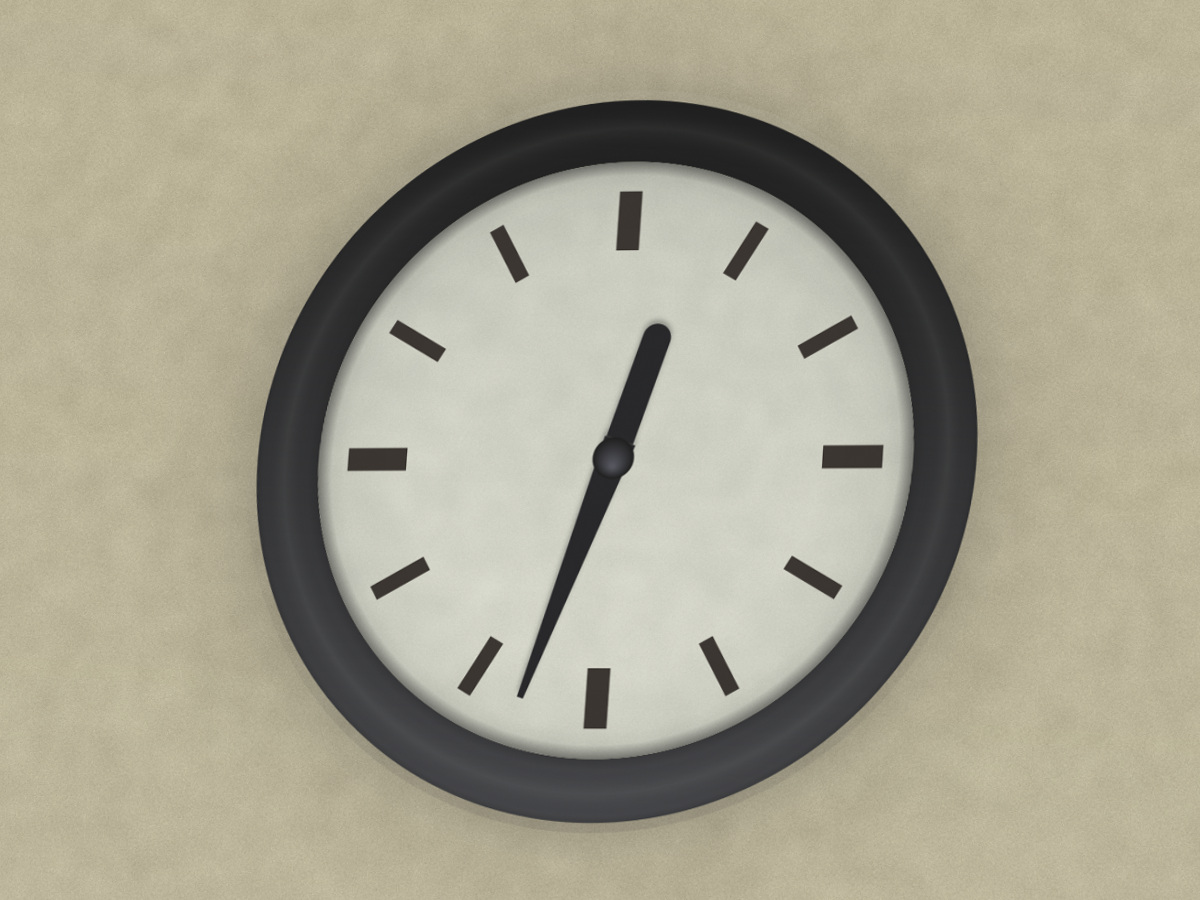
12:33
